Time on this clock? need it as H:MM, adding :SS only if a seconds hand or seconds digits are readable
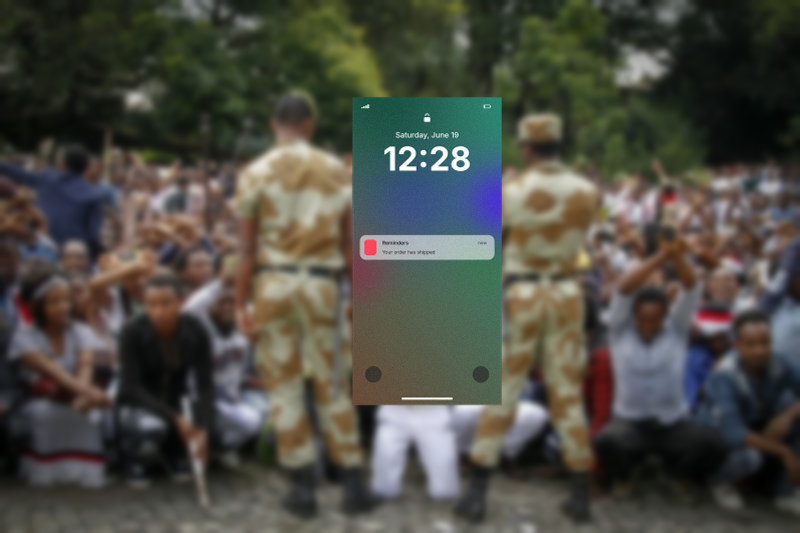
12:28
